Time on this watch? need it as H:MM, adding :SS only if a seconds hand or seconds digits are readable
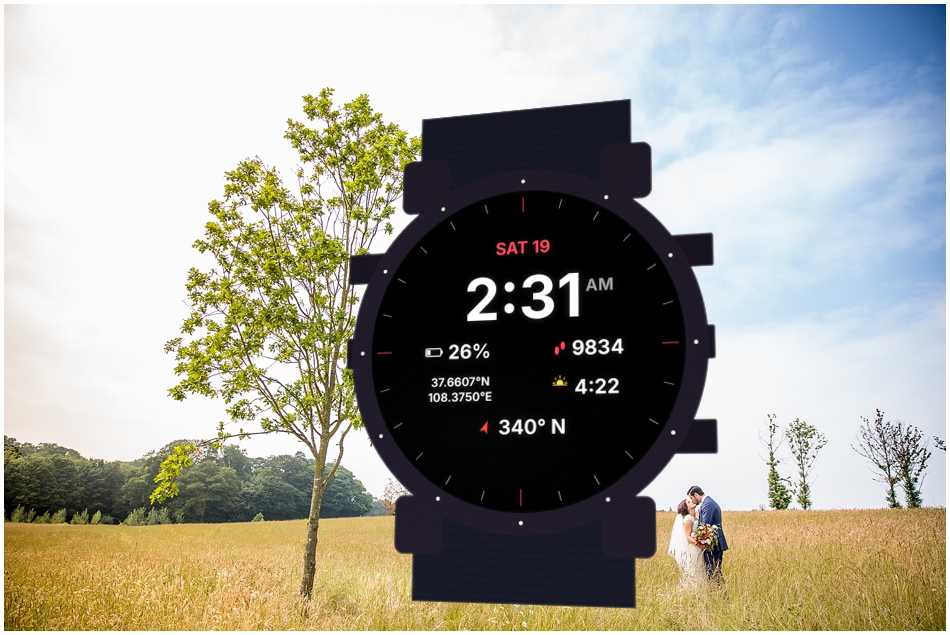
2:31
